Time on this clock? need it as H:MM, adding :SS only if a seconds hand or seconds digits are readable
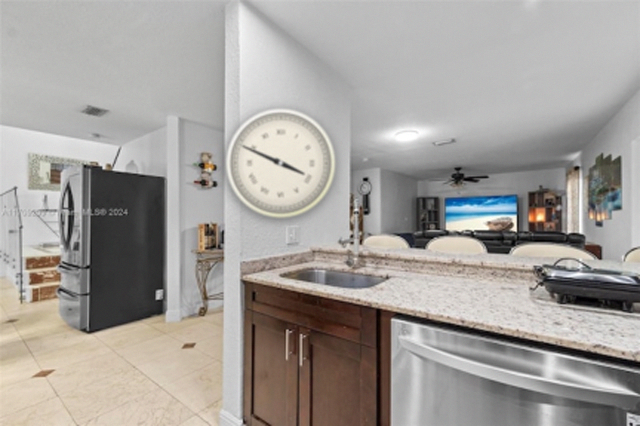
3:49
